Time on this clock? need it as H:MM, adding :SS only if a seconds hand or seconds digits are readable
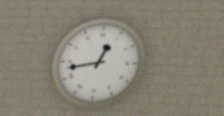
12:43
